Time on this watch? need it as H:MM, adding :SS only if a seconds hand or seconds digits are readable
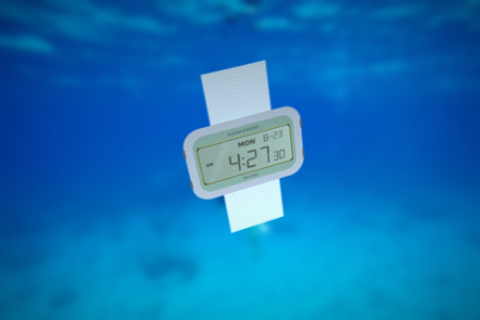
4:27:30
